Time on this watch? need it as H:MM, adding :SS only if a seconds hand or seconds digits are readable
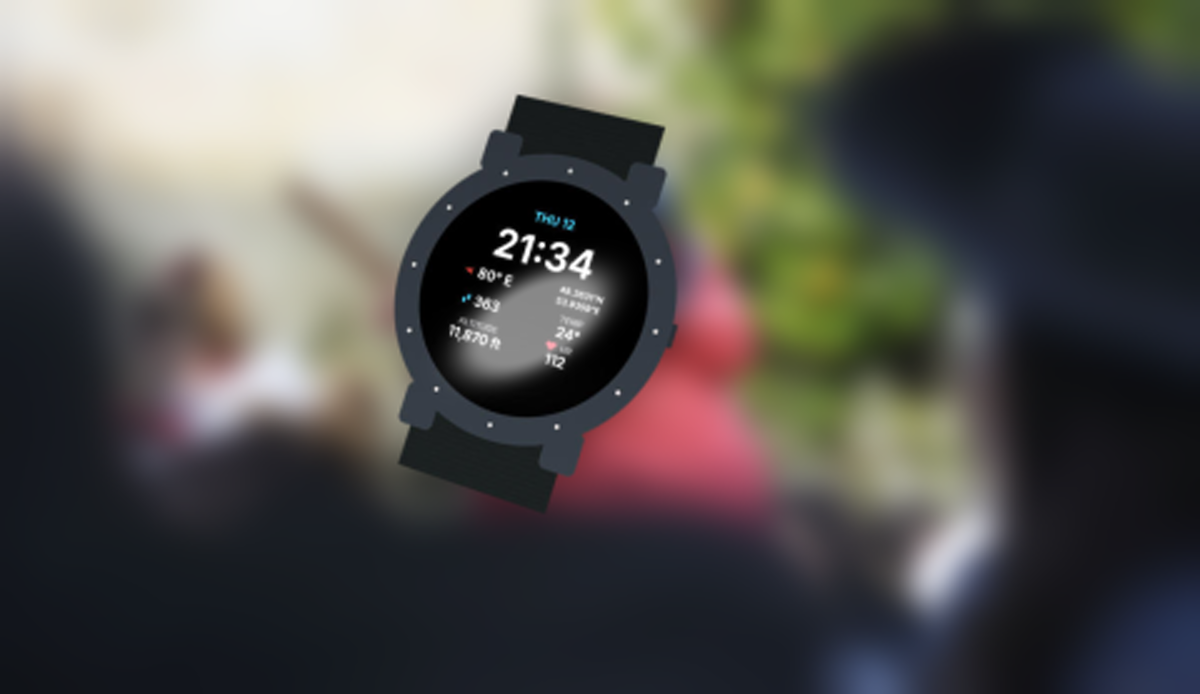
21:34
